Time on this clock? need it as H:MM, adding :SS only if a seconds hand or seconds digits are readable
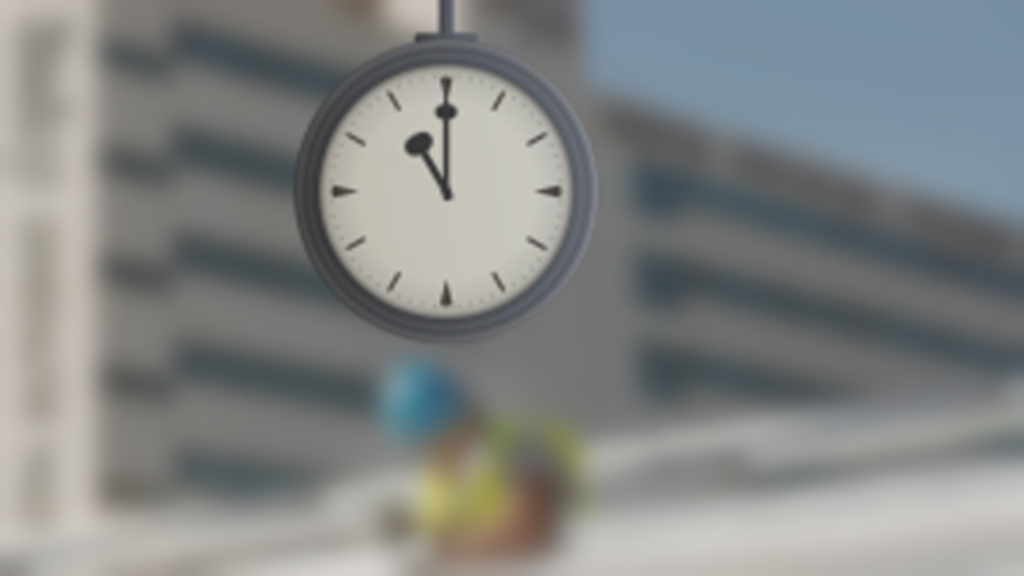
11:00
